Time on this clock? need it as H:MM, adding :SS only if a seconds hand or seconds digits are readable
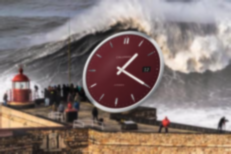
1:20
